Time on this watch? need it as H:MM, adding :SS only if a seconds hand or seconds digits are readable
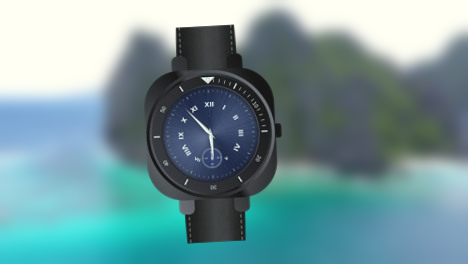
5:53
